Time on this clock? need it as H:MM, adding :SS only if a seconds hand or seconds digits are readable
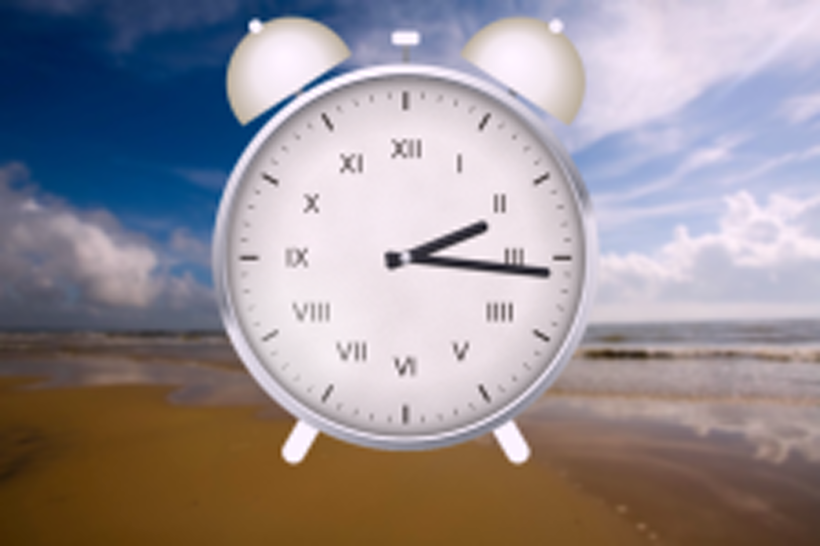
2:16
